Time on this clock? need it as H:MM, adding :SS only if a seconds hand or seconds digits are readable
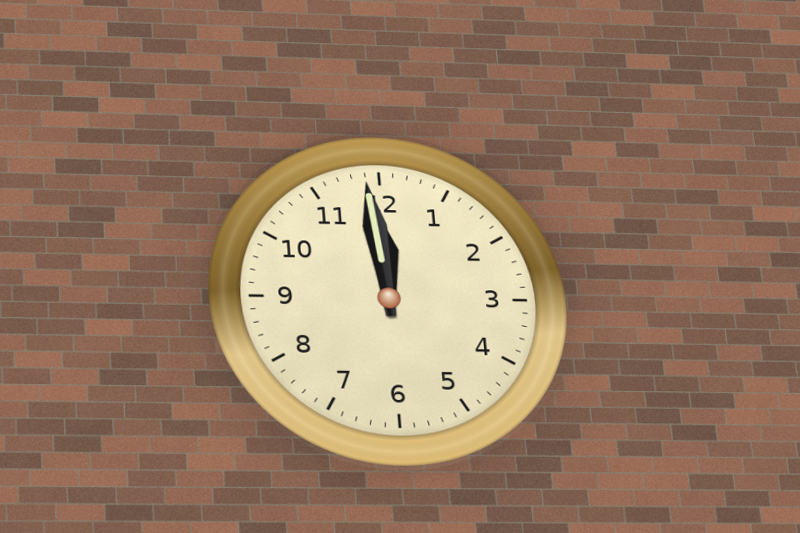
11:59
